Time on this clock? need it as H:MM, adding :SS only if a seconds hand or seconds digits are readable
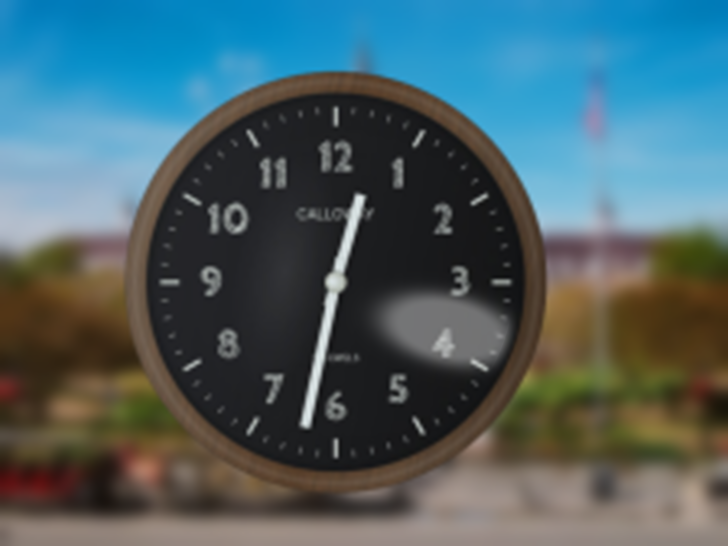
12:32
